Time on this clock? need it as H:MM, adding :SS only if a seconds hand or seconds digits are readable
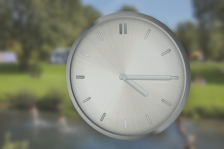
4:15
